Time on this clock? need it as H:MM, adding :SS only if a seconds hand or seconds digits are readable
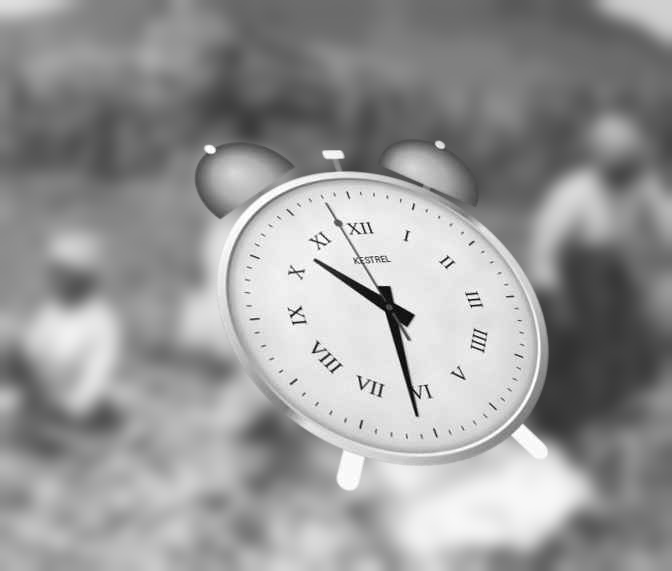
10:30:58
